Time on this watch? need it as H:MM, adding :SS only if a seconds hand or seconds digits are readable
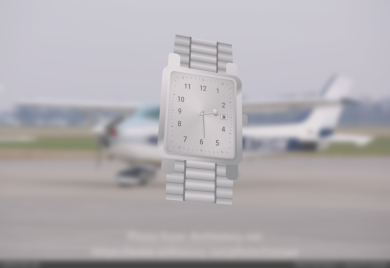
2:29
